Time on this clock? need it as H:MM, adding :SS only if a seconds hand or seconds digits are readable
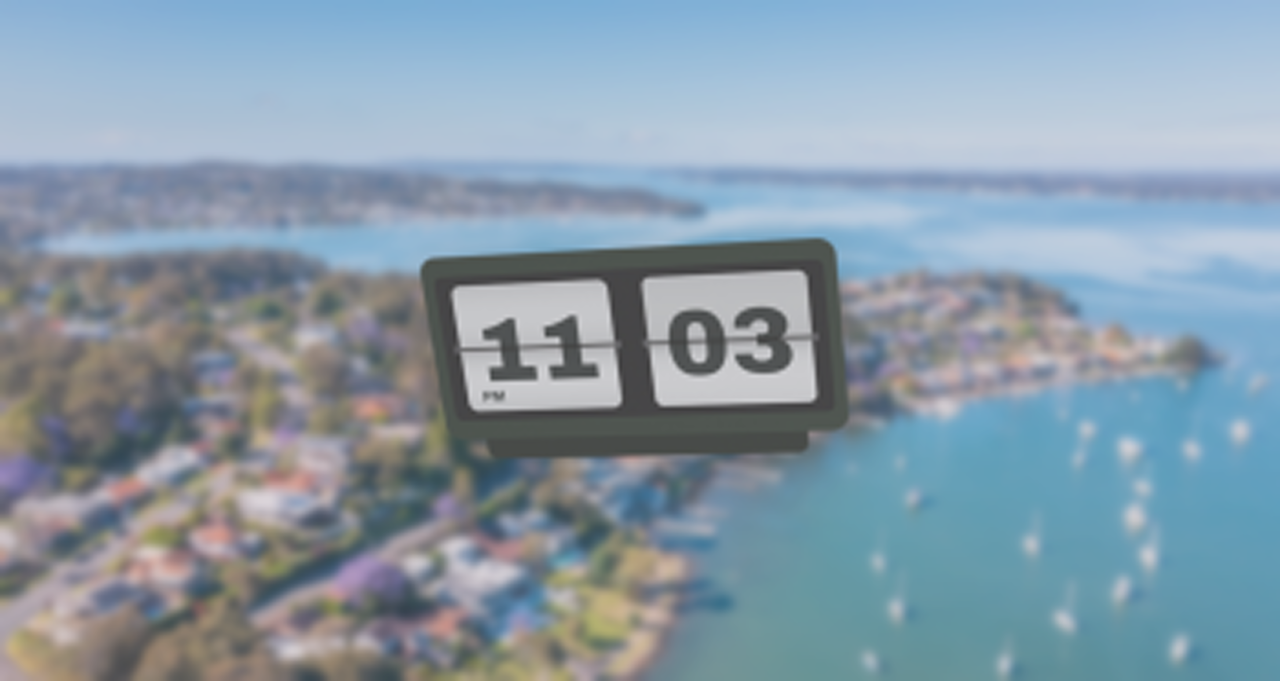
11:03
